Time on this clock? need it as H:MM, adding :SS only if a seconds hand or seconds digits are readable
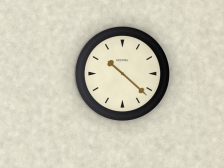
10:22
